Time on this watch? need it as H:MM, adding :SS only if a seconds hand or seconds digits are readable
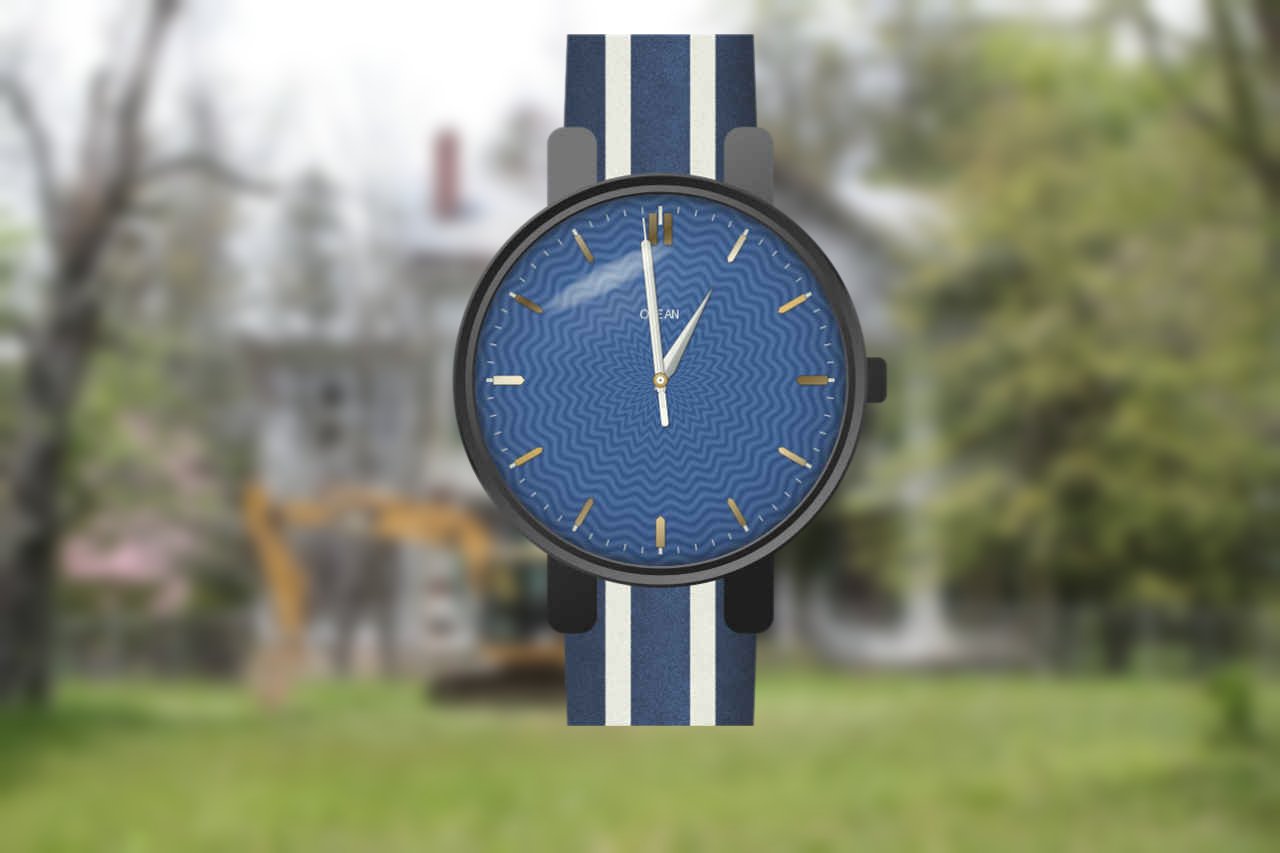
12:58:59
